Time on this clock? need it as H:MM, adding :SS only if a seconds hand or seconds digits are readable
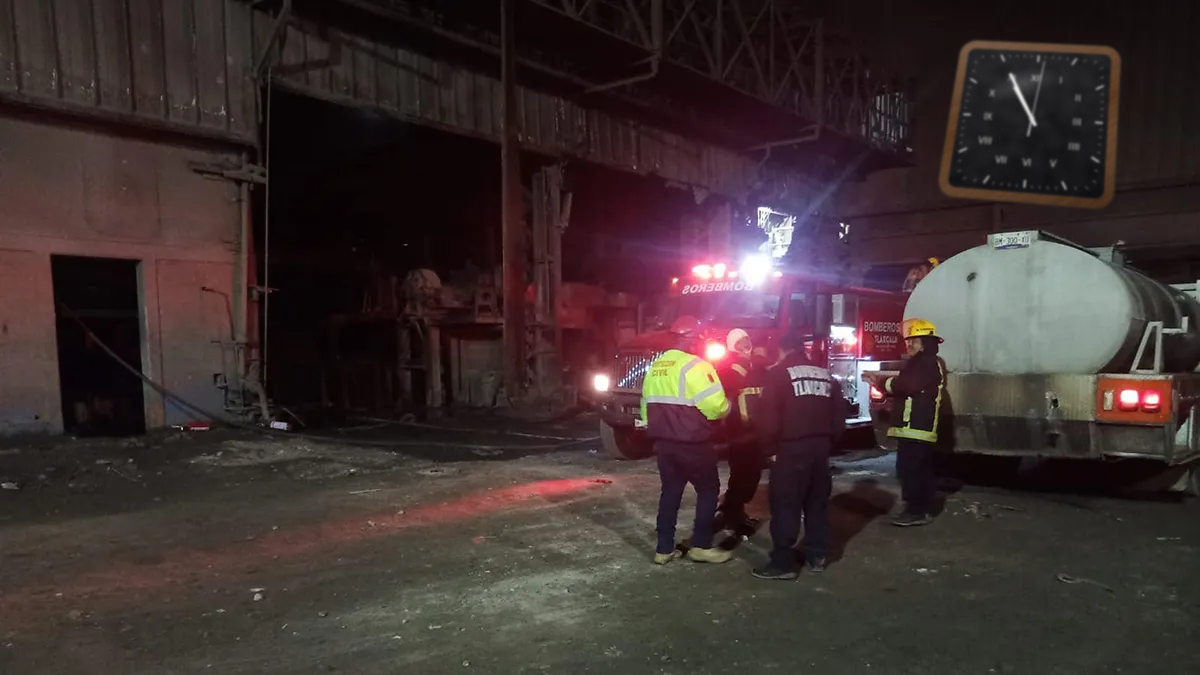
10:55:01
